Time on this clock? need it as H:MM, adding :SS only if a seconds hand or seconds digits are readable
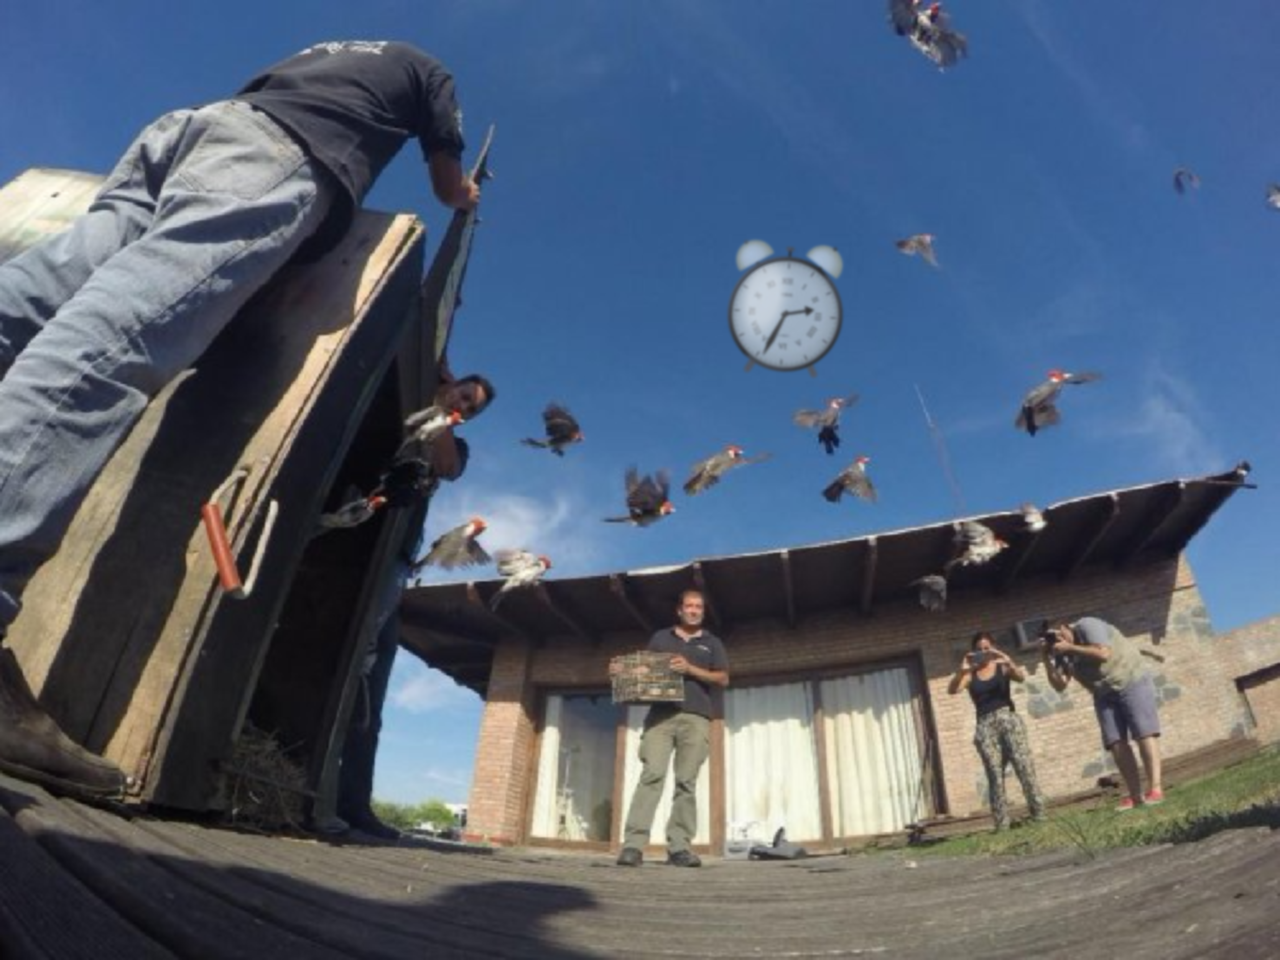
2:34
